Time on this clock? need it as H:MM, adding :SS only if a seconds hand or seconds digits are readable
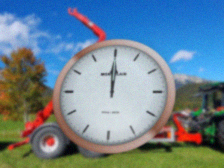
12:00
